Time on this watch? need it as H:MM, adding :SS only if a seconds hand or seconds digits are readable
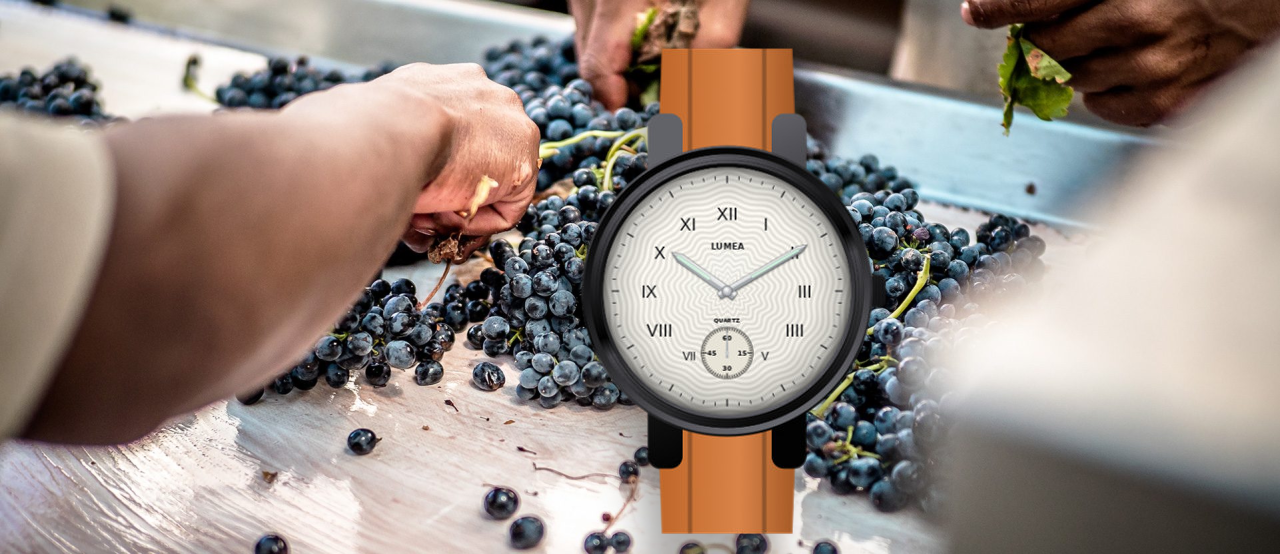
10:10
